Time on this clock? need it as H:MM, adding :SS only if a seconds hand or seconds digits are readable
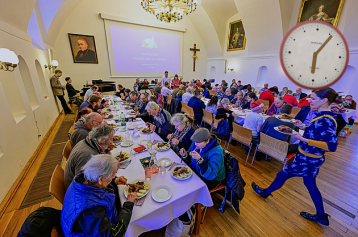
6:06
